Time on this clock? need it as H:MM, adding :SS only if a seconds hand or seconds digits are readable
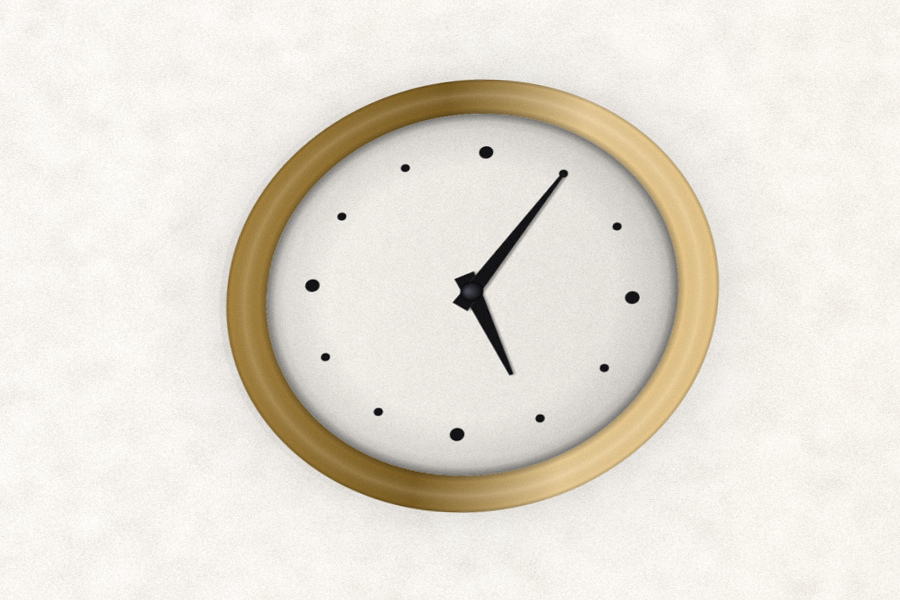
5:05
